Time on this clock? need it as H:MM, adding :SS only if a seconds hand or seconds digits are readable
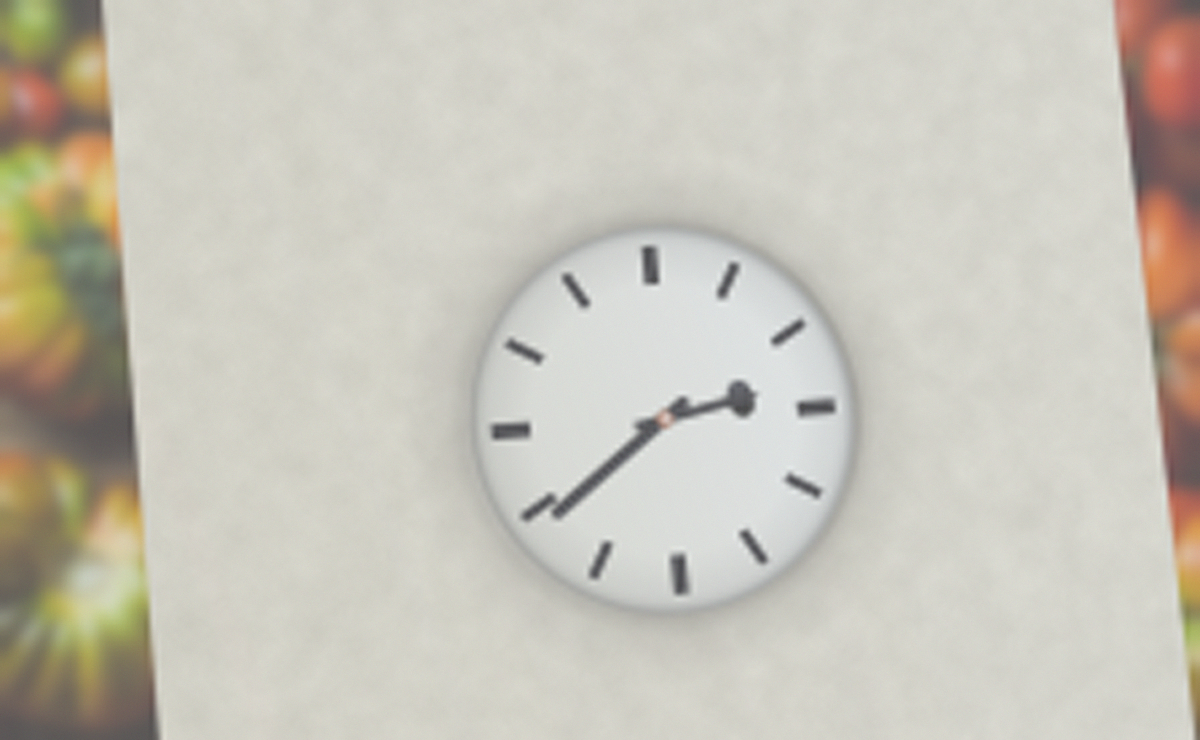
2:39
